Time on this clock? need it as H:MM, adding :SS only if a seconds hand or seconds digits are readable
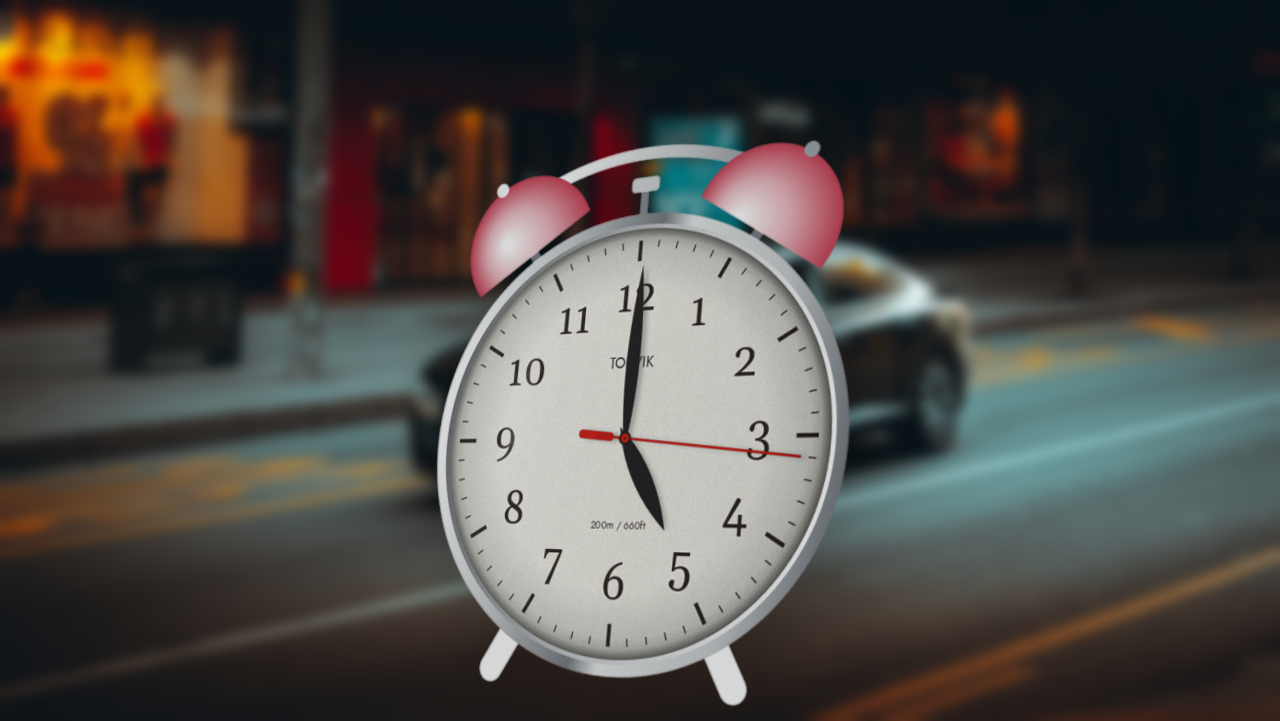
5:00:16
